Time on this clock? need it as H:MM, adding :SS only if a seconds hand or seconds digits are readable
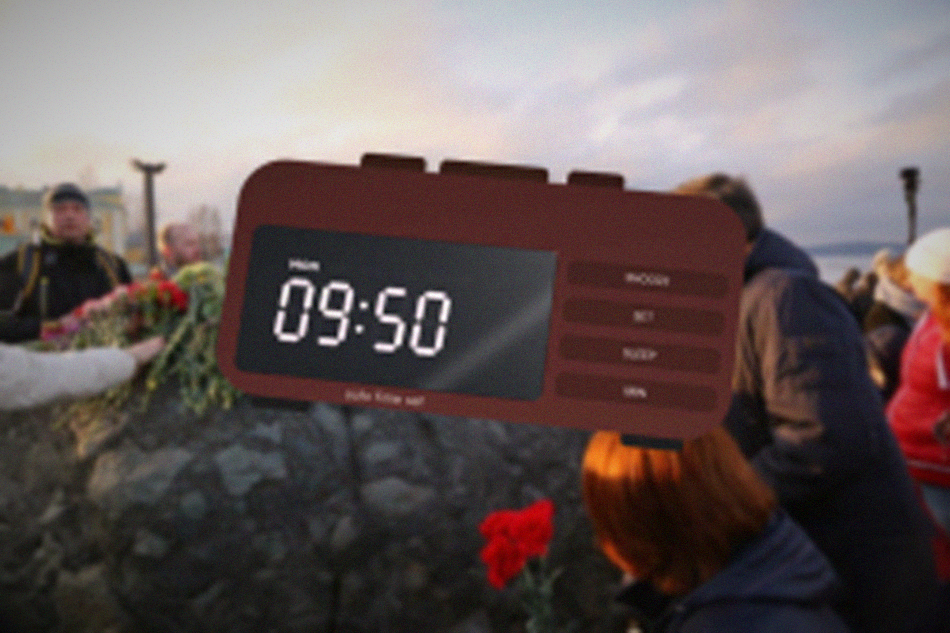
9:50
